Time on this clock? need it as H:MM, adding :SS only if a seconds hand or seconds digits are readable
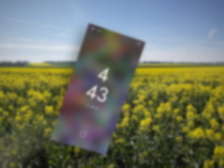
4:43
